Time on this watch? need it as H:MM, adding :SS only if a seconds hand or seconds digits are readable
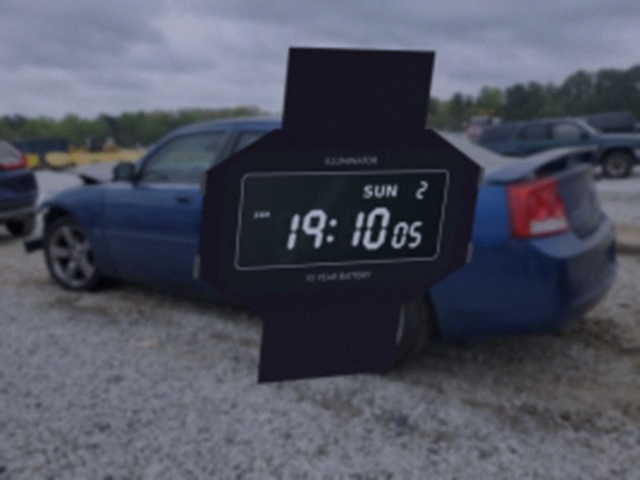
19:10:05
